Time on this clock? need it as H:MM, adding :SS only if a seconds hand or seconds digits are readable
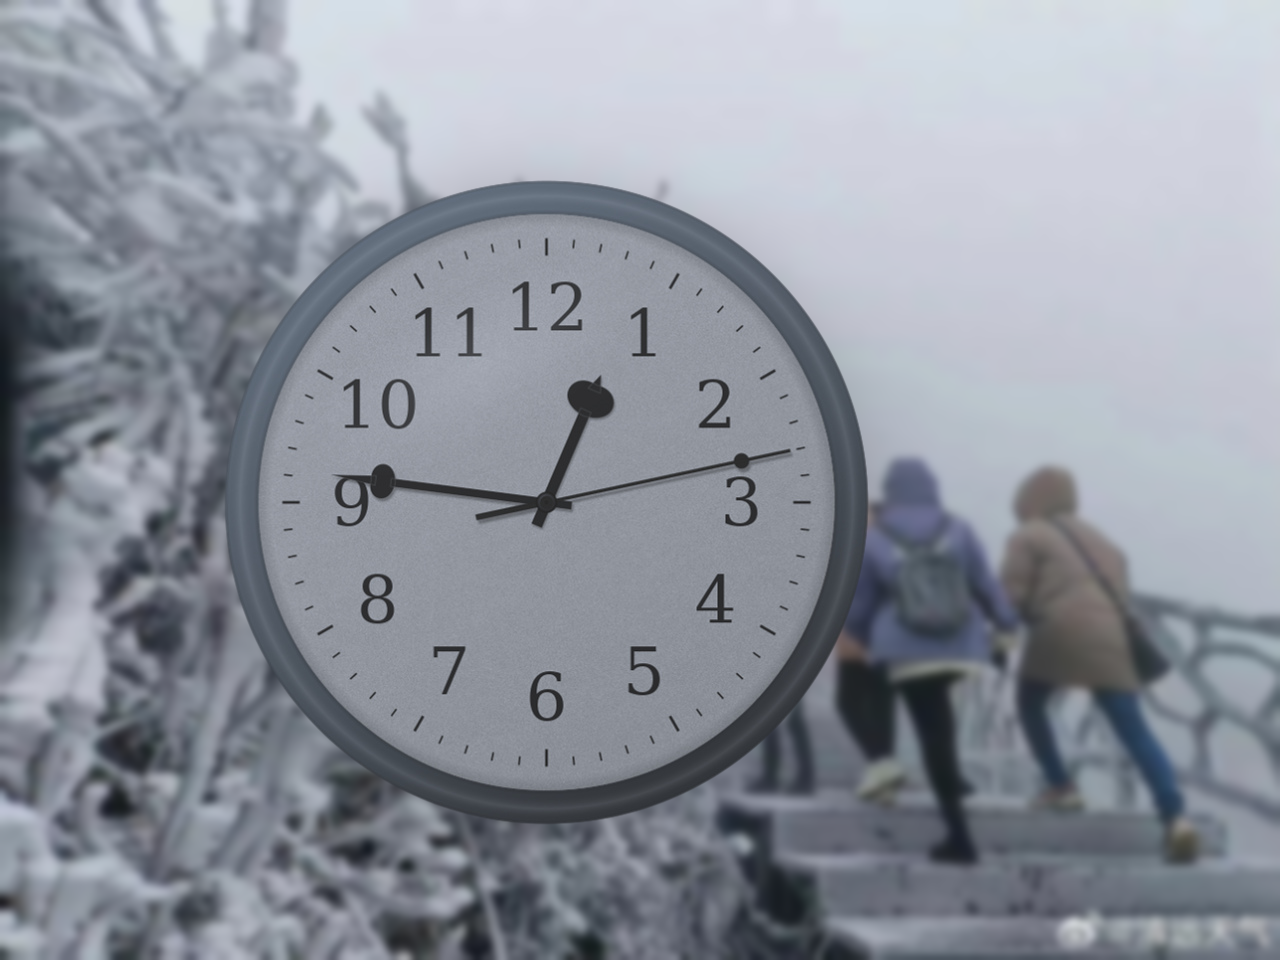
12:46:13
